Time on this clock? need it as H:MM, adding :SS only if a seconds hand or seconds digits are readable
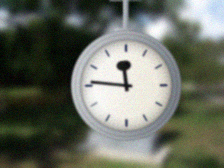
11:46
